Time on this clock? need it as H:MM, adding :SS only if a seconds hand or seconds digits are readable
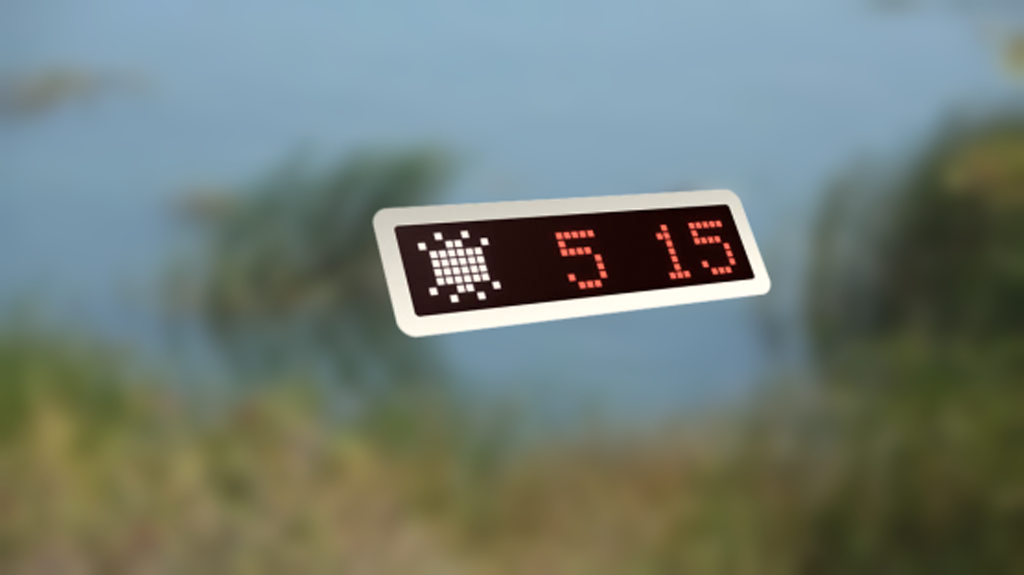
5:15
